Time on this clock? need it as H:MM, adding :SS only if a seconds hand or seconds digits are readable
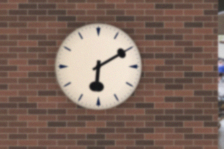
6:10
